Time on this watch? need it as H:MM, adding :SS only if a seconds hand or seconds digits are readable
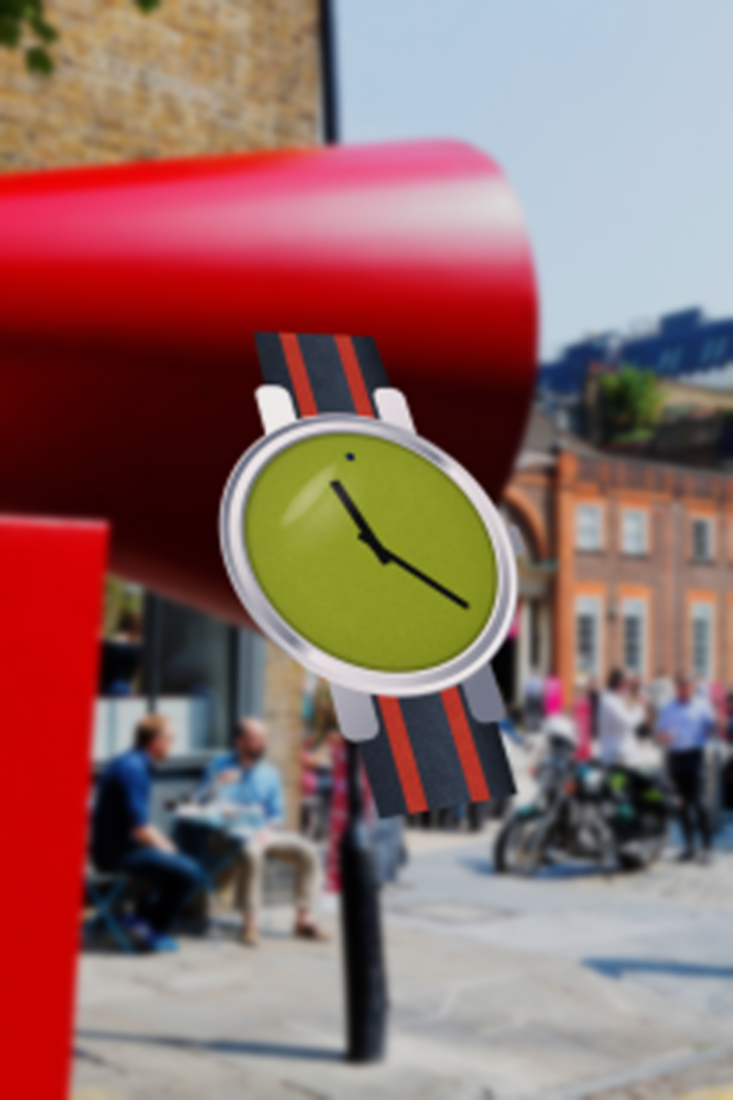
11:22
